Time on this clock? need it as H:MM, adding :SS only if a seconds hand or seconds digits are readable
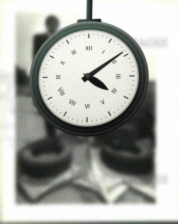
4:09
